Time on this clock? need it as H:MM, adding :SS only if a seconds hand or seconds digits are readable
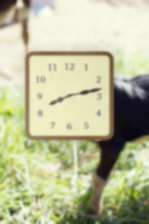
8:13
